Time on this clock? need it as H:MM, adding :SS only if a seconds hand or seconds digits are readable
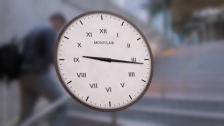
9:16
